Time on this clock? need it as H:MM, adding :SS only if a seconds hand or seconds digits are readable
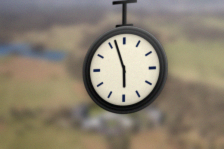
5:57
